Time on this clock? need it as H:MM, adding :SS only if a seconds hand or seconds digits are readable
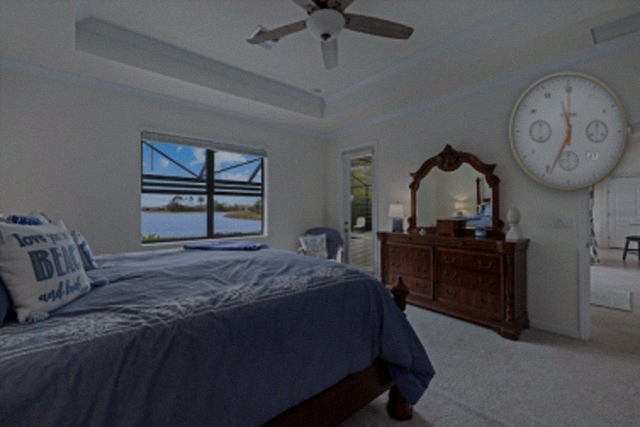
11:34
